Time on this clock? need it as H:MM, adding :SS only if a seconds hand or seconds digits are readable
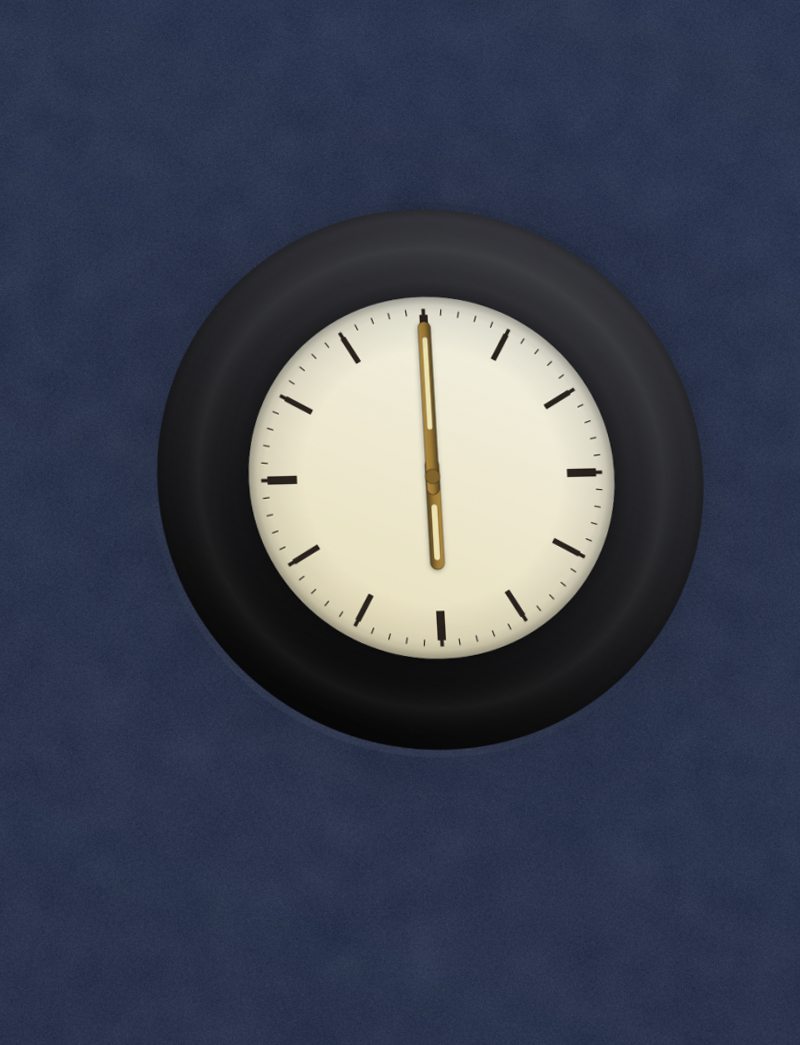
6:00
